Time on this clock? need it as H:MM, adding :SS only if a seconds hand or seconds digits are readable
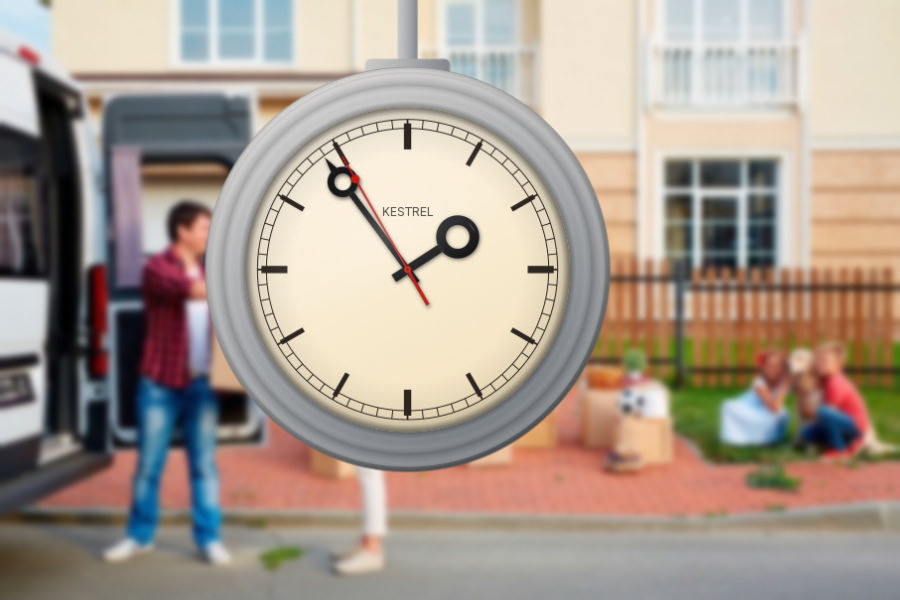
1:53:55
